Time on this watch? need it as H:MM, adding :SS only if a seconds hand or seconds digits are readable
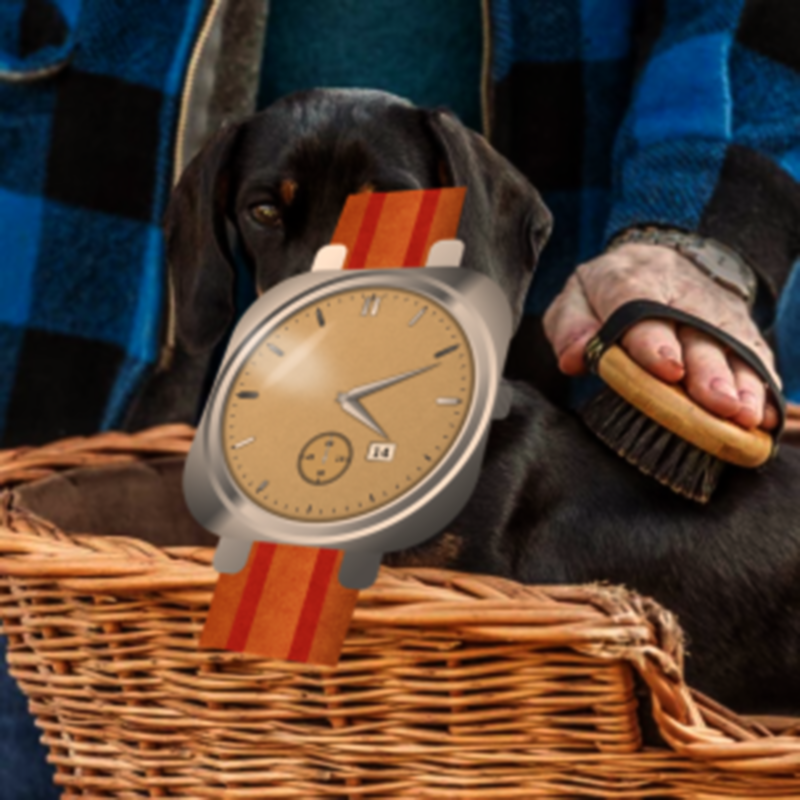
4:11
